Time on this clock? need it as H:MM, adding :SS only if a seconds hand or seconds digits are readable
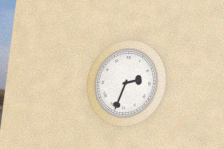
2:33
